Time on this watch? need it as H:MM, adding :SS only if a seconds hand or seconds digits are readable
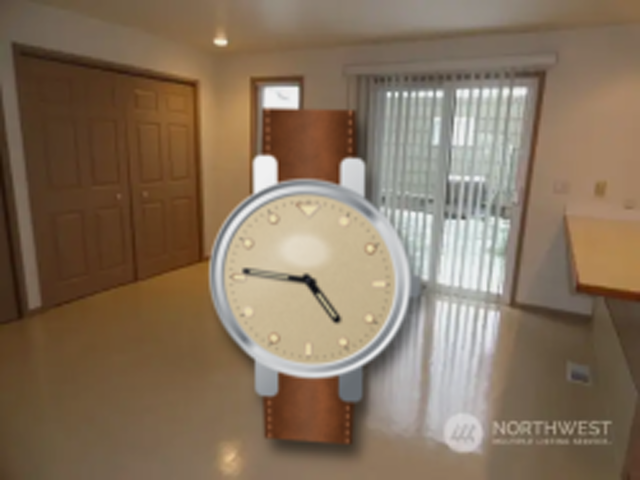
4:46
